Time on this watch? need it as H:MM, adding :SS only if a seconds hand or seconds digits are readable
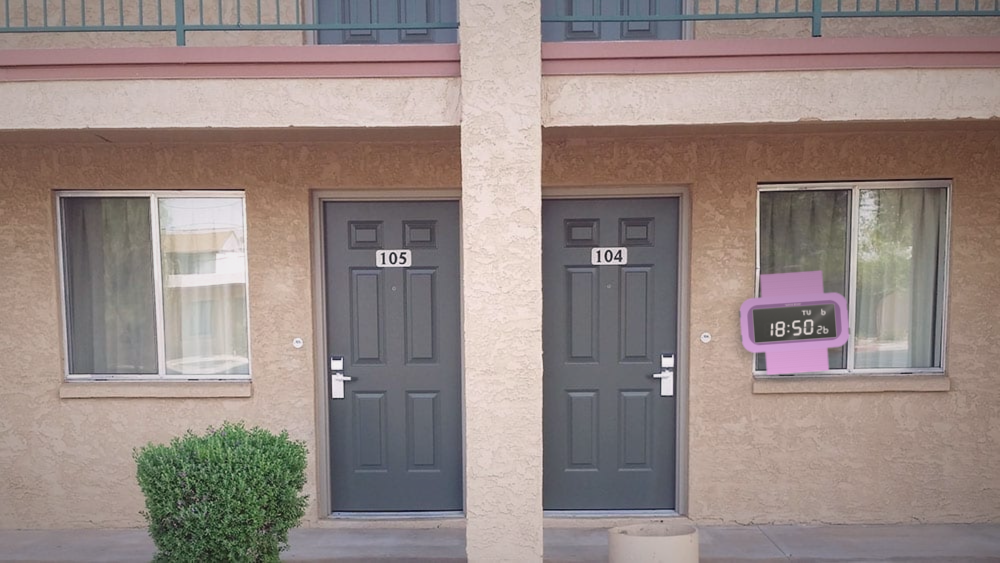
18:50
